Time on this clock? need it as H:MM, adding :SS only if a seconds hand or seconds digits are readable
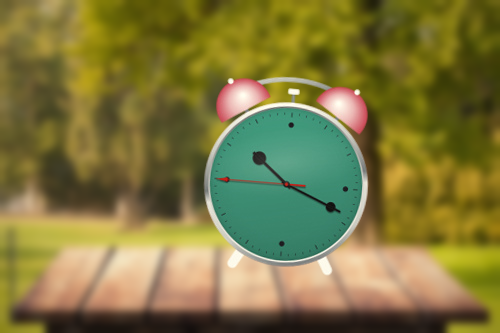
10:18:45
